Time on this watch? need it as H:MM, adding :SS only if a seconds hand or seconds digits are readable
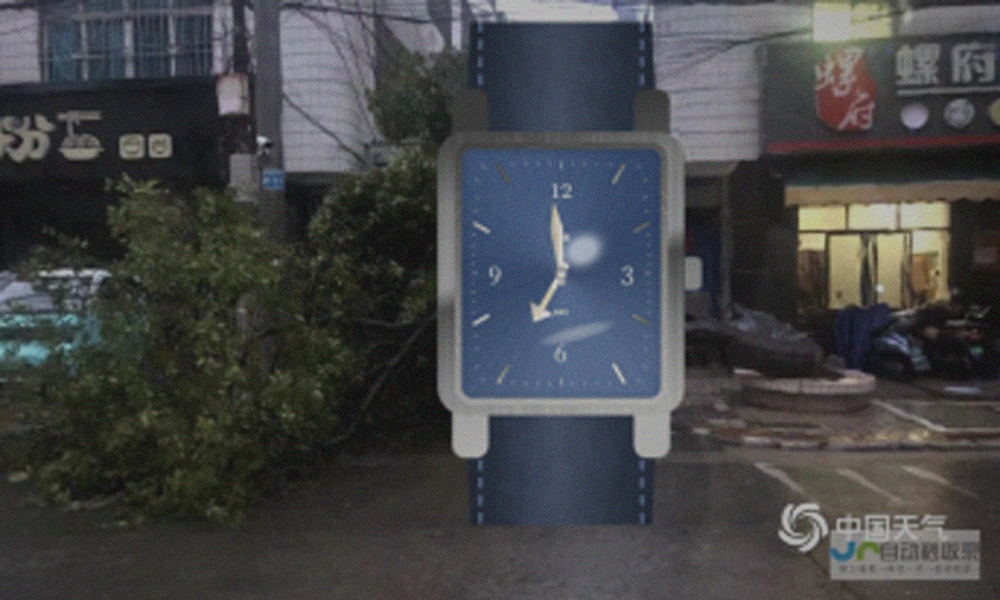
6:59
